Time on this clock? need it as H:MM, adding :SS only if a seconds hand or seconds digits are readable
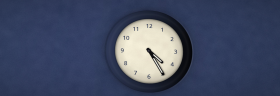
4:25
